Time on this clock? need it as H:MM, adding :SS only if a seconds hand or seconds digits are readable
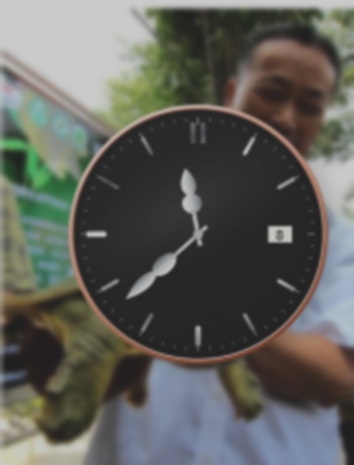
11:38
